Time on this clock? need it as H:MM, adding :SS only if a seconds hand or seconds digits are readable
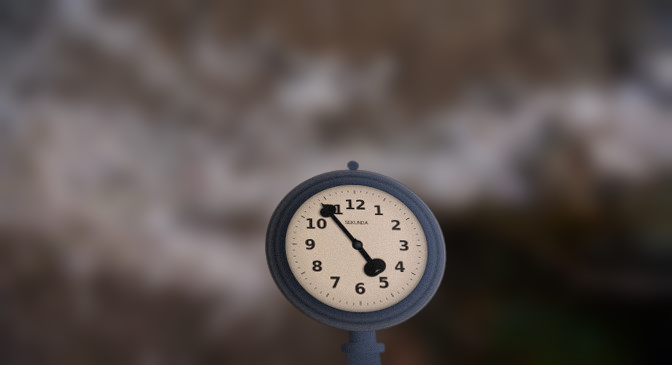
4:54
